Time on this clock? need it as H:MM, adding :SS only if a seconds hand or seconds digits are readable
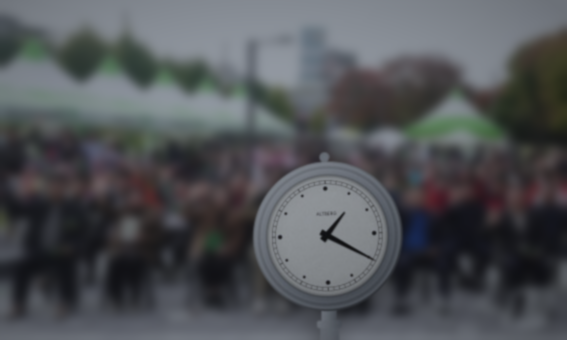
1:20
